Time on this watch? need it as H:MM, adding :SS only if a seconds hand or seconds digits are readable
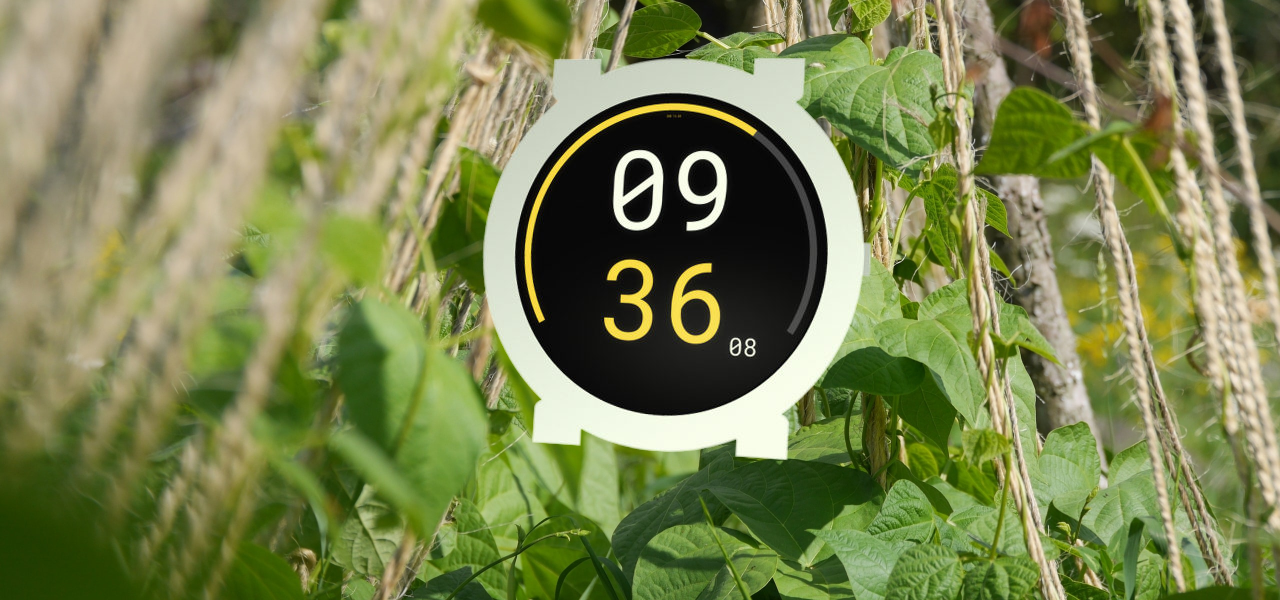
9:36:08
